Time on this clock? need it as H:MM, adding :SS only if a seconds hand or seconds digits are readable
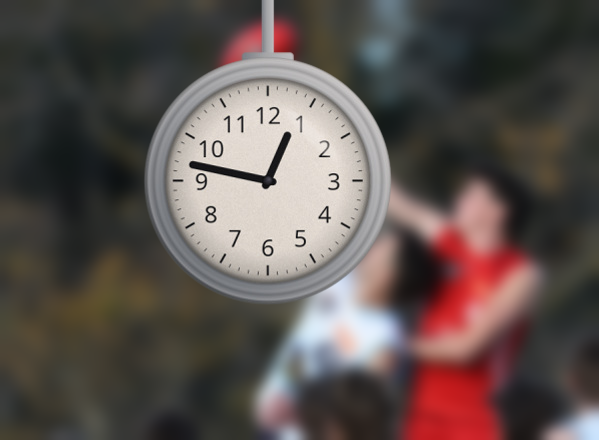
12:47
